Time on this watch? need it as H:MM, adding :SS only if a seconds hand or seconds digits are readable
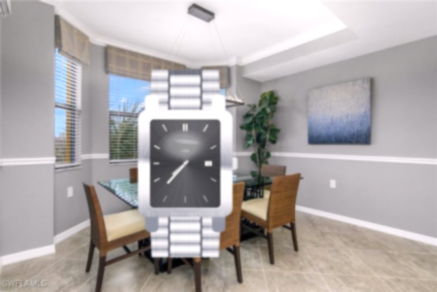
7:37
